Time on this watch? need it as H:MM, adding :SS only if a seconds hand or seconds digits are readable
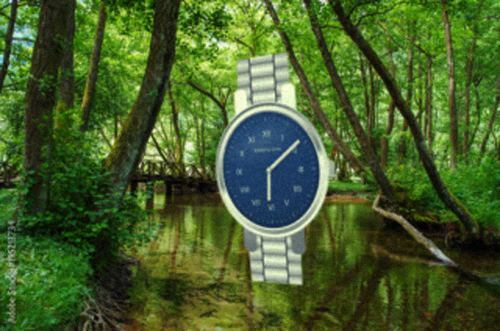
6:09
